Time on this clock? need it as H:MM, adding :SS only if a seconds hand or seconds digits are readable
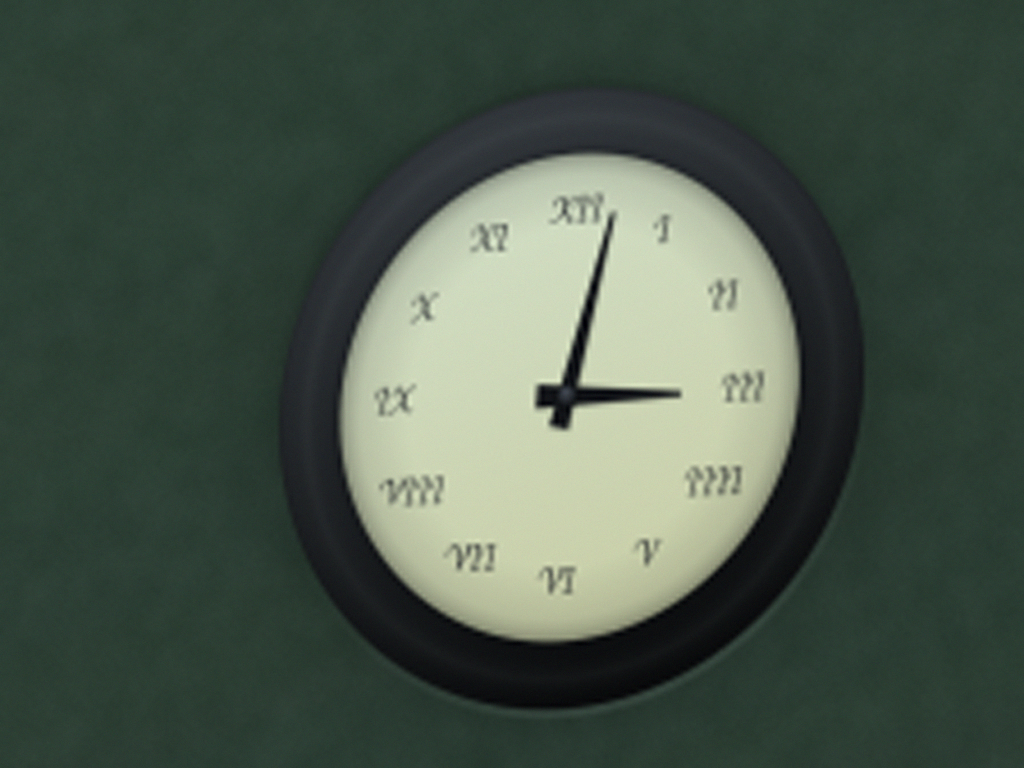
3:02
